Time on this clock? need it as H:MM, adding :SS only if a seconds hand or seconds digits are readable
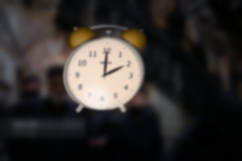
2:00
